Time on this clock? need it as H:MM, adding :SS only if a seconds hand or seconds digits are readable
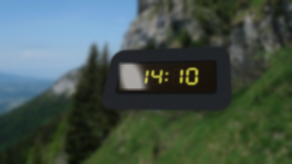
14:10
